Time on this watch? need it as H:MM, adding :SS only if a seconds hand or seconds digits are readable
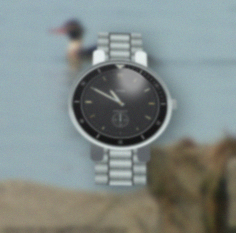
10:50
